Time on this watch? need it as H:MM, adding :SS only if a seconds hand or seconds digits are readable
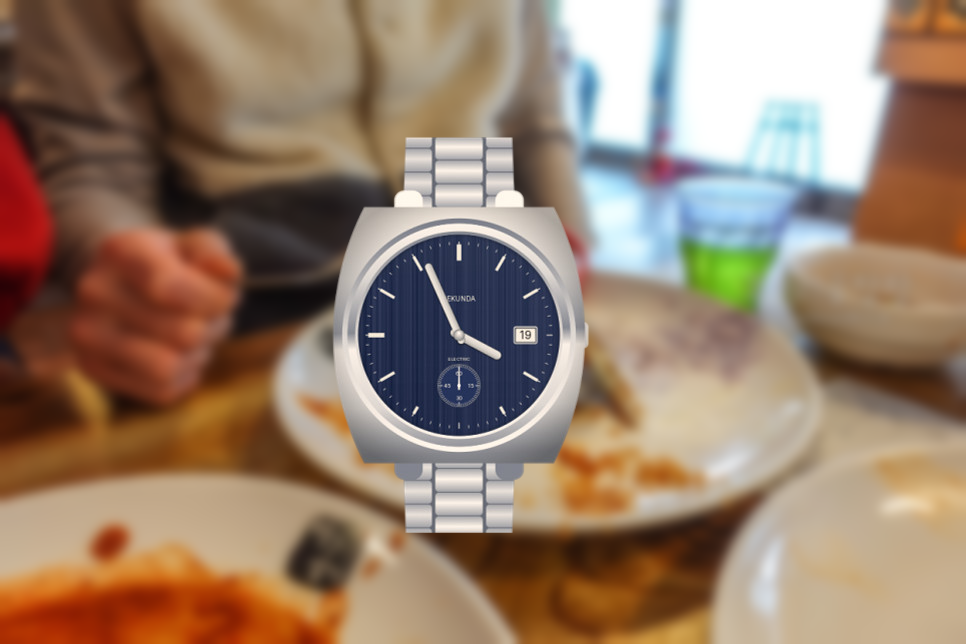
3:56
